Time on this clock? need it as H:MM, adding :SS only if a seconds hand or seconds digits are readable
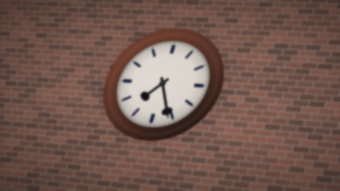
7:26
